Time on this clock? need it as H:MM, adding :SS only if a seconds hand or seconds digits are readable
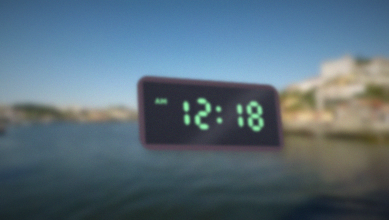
12:18
